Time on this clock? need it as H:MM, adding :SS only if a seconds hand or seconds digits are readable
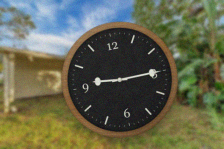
9:15
